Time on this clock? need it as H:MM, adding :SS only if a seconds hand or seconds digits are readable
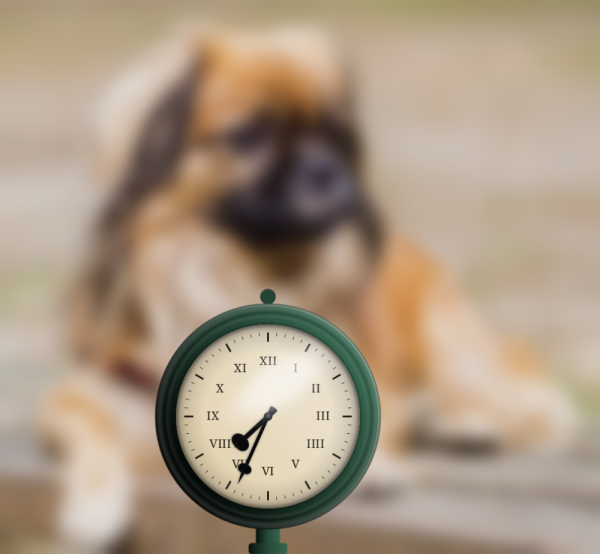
7:34
